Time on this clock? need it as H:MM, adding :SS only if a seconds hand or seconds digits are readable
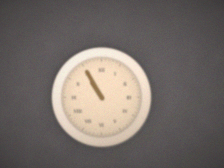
10:55
